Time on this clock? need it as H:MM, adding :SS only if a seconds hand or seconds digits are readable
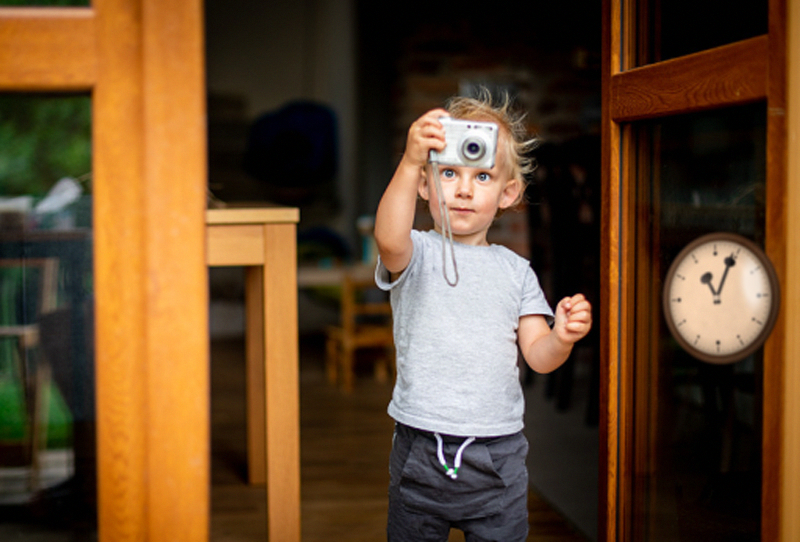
11:04
